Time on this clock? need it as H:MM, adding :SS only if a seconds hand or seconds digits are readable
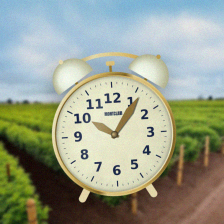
10:06
